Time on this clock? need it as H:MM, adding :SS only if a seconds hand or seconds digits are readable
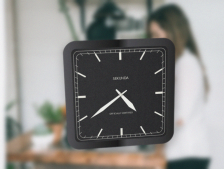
4:39
